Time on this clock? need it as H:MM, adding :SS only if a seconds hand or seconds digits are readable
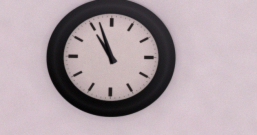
10:57
